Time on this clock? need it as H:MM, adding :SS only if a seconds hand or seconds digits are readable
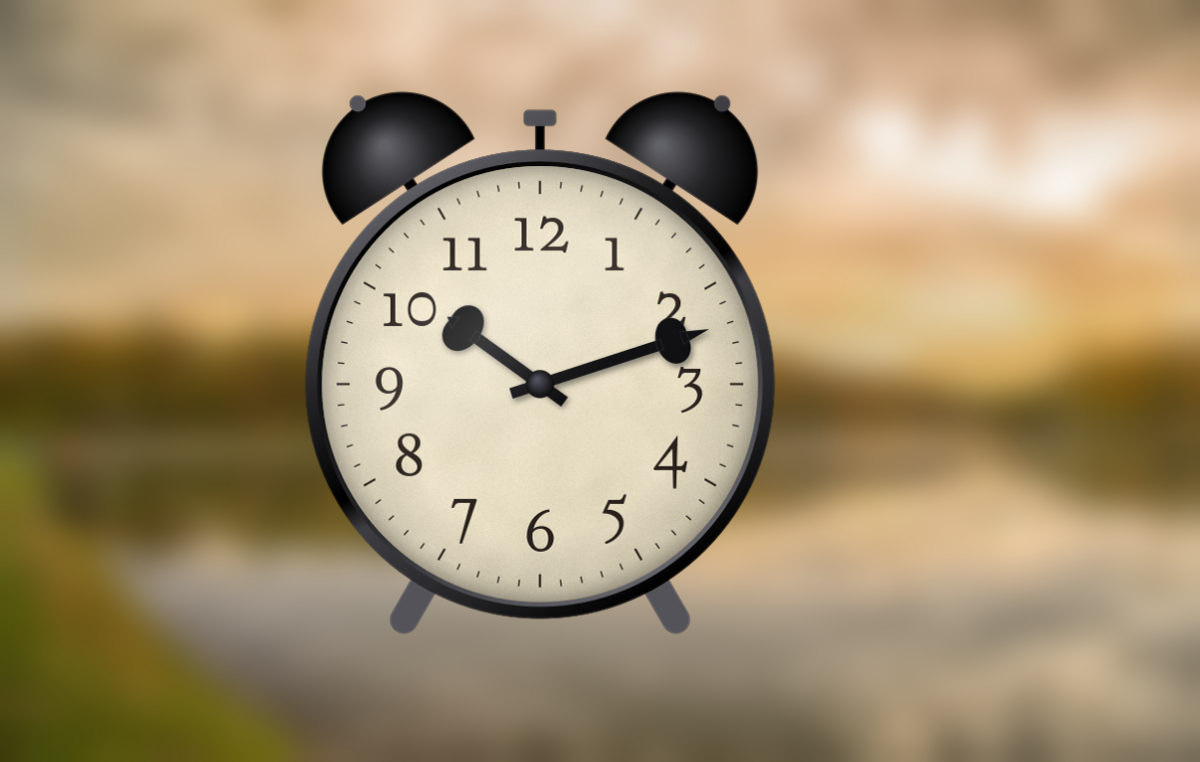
10:12
